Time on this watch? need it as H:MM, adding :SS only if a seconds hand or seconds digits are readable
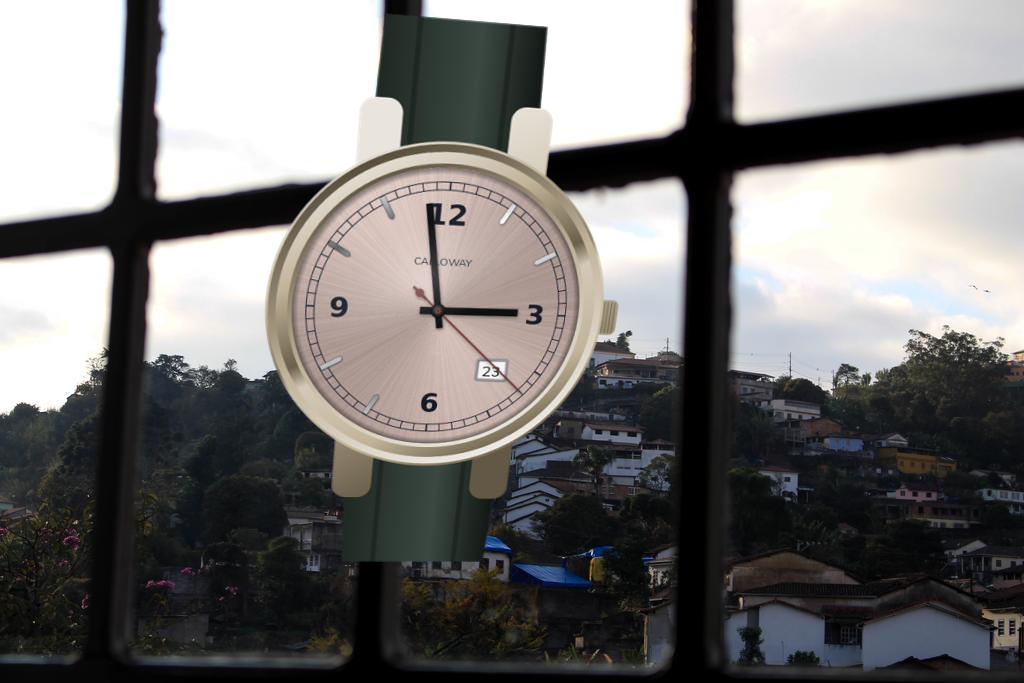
2:58:22
